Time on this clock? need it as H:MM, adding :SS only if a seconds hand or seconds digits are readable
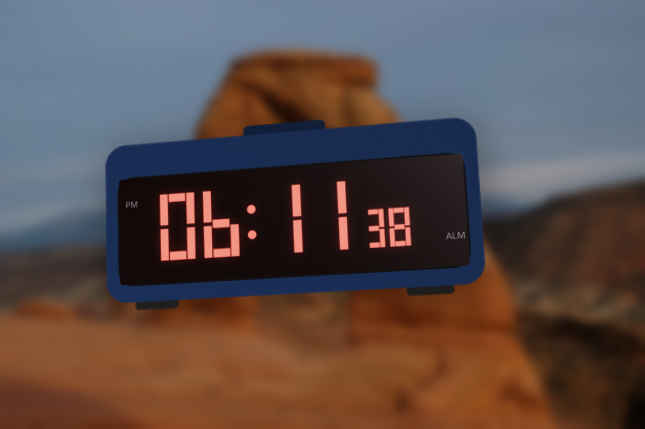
6:11:38
